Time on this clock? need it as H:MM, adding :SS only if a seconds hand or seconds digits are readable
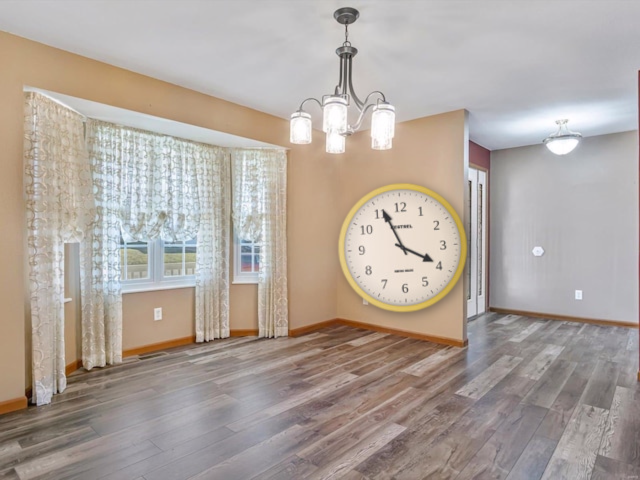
3:56
